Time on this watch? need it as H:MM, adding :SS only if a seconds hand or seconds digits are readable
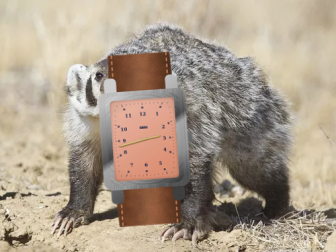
2:43
